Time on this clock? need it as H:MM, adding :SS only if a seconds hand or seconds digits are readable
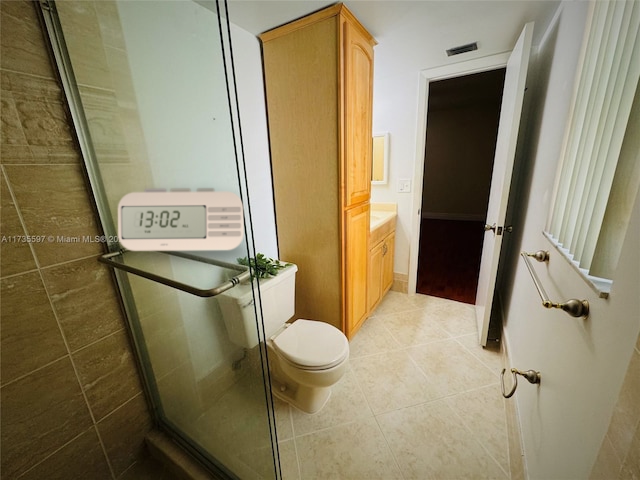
13:02
